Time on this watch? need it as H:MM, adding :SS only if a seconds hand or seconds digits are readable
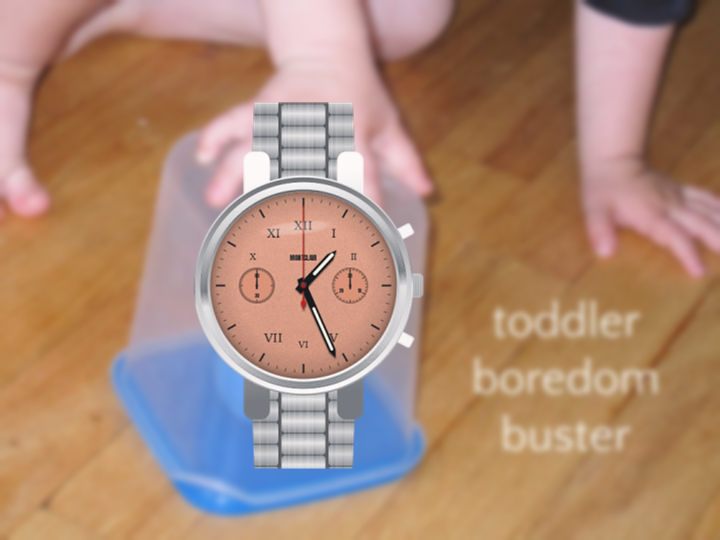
1:26
